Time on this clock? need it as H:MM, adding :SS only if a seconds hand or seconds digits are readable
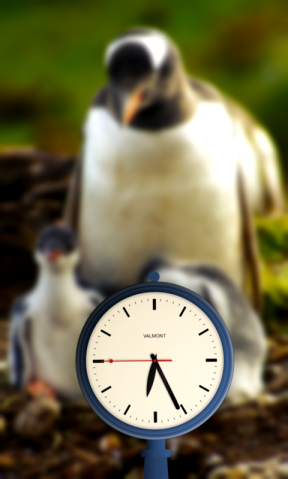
6:25:45
